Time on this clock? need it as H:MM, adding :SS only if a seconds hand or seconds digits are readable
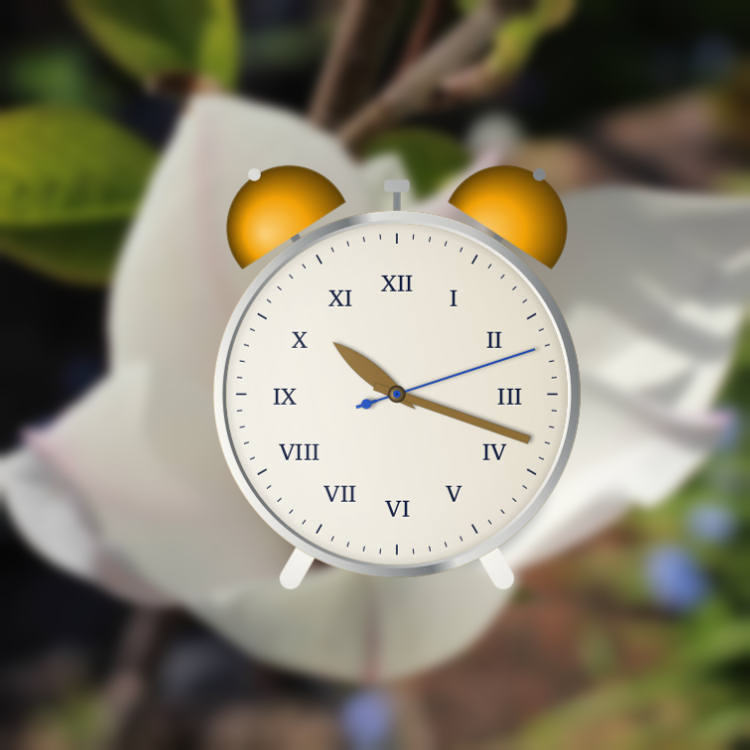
10:18:12
